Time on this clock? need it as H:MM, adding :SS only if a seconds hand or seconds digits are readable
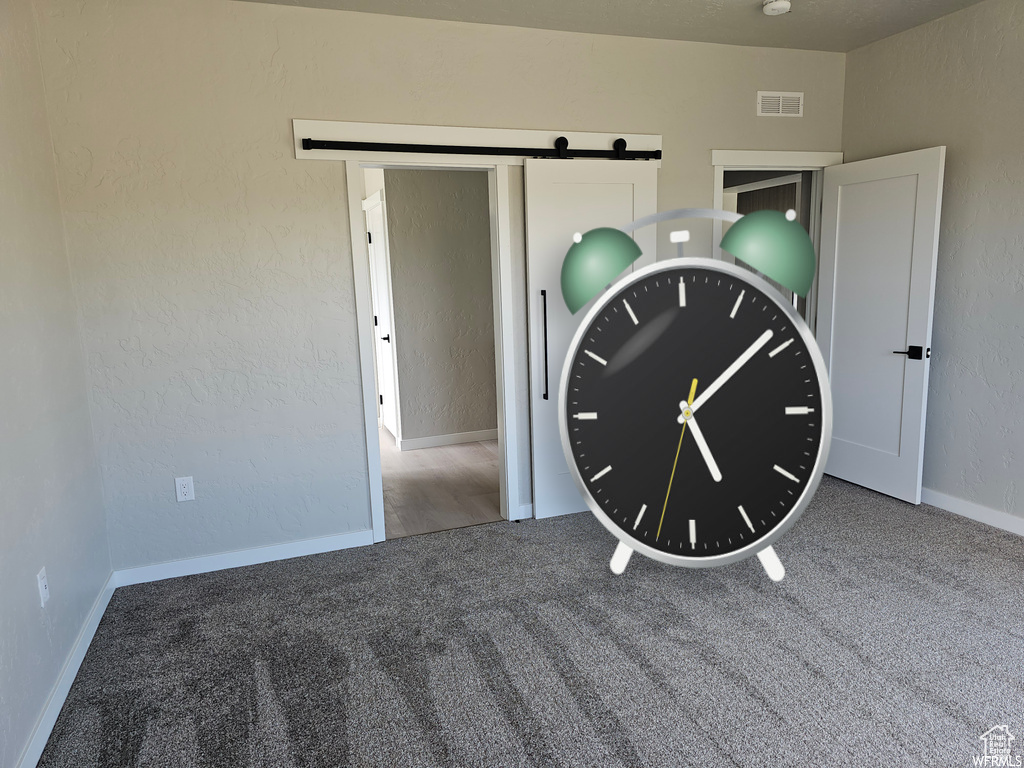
5:08:33
